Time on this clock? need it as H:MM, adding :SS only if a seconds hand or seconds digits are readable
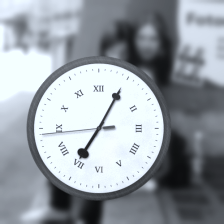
7:04:44
